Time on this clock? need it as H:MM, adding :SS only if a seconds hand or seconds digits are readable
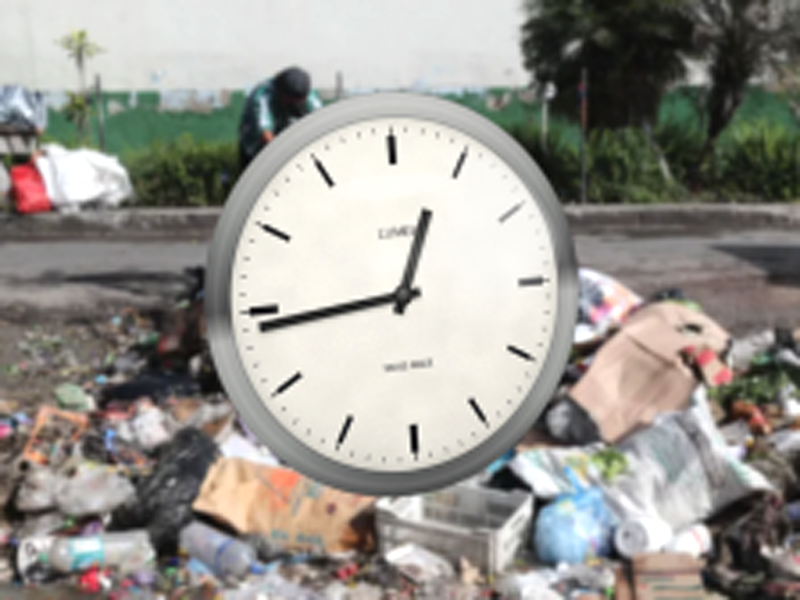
12:44
